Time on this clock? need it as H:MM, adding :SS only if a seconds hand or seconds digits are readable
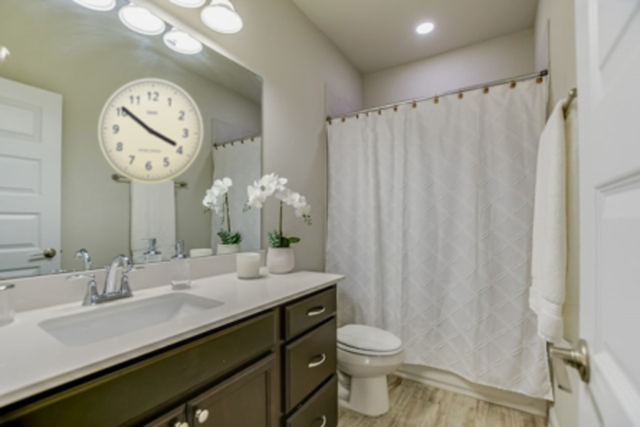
3:51
